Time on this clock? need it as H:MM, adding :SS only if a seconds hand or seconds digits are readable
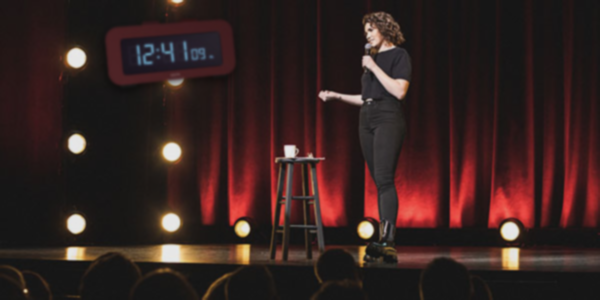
12:41
